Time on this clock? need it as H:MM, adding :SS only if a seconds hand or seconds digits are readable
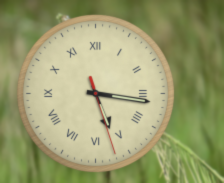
5:16:27
